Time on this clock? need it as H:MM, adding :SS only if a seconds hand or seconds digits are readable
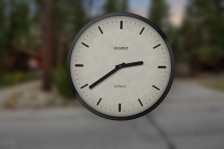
2:39
